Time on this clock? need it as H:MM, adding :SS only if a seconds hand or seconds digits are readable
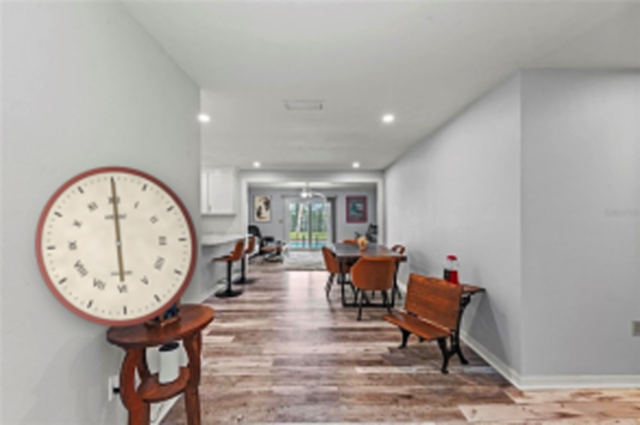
6:00
